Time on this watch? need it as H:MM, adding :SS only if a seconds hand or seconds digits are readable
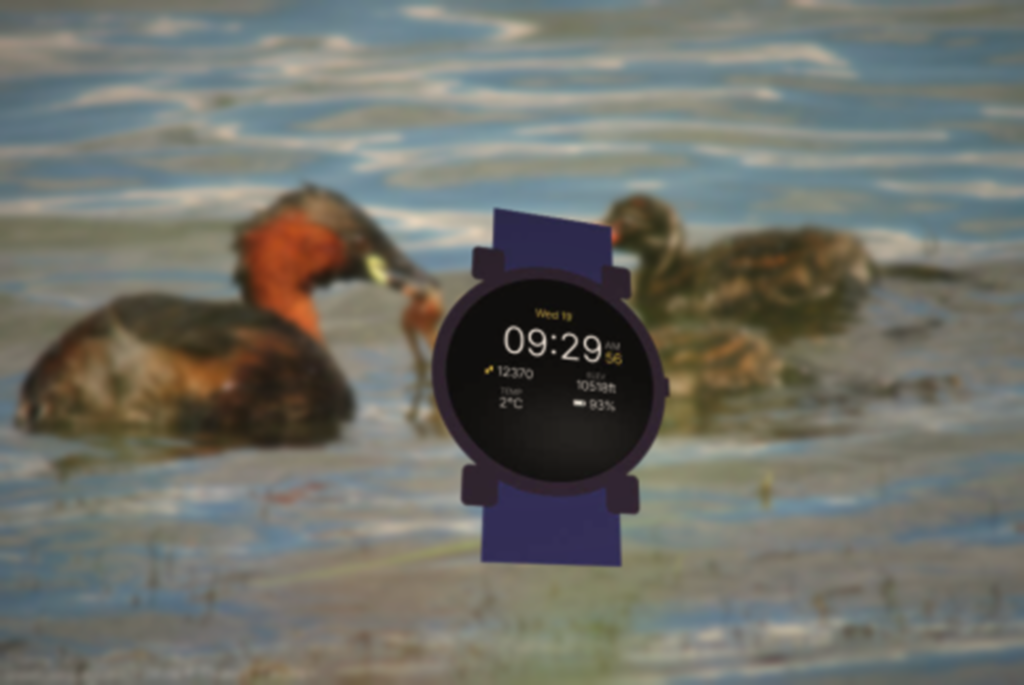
9:29
